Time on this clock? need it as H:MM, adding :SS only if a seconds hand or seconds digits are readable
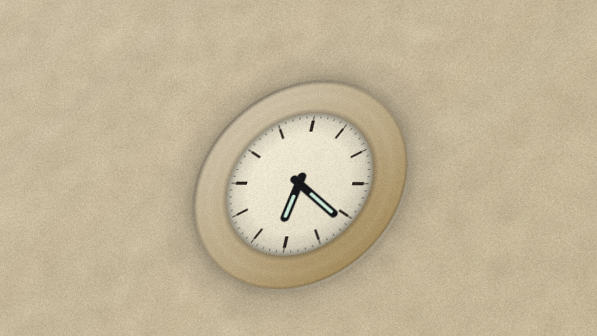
6:21
